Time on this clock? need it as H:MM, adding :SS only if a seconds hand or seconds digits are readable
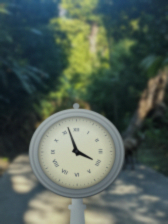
3:57
